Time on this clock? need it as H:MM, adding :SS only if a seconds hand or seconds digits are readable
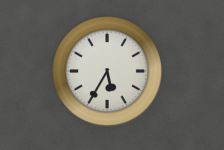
5:35
